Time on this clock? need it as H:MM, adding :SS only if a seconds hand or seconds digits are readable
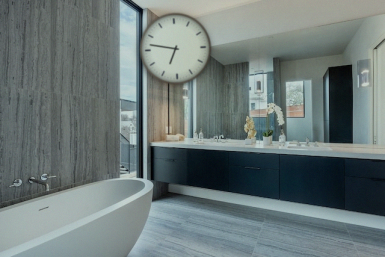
6:47
